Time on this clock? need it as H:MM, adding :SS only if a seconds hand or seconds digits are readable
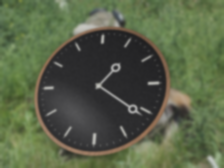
1:21
